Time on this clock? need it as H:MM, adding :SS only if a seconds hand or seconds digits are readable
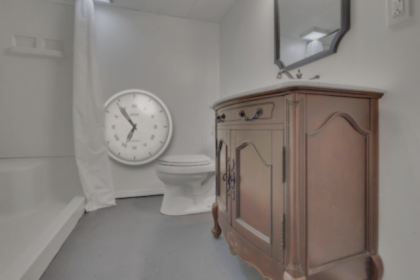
6:54
